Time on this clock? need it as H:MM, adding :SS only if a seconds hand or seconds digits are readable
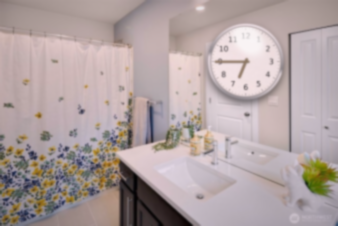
6:45
